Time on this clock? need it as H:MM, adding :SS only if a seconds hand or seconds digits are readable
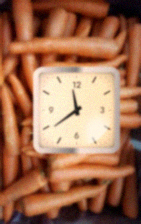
11:39
